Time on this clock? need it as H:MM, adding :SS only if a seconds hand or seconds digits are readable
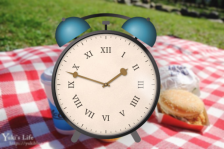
1:48
